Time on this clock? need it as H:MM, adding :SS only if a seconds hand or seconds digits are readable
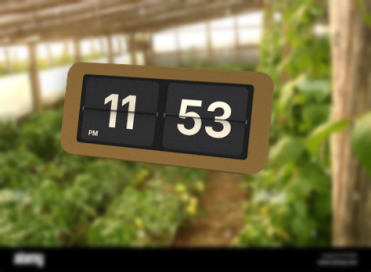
11:53
